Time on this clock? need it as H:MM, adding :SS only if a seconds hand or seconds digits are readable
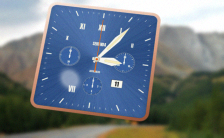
3:06
